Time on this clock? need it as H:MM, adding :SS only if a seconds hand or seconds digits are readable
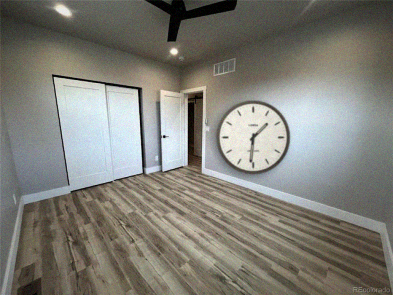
1:31
